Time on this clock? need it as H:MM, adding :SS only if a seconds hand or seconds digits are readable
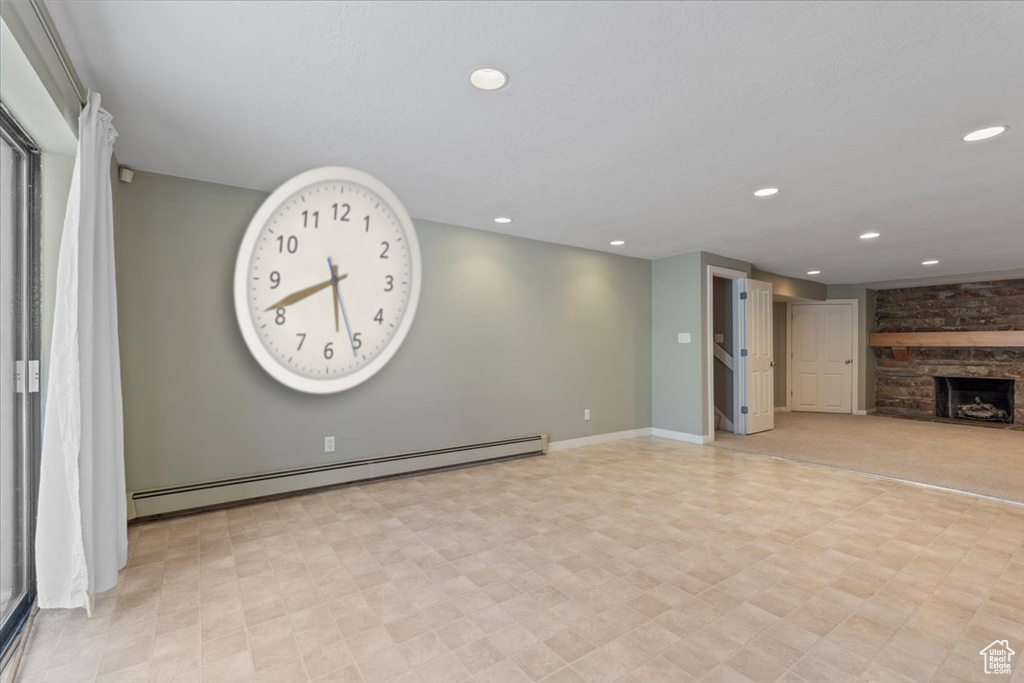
5:41:26
